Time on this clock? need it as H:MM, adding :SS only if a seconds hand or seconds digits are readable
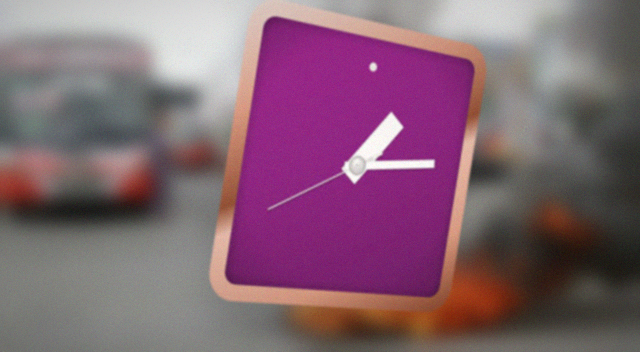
1:13:40
